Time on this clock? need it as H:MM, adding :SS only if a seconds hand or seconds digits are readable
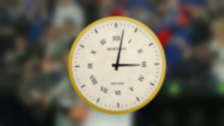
3:02
